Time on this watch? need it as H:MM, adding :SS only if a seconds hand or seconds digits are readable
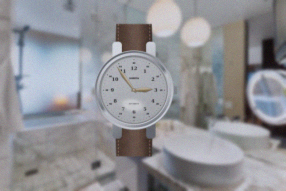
2:54
